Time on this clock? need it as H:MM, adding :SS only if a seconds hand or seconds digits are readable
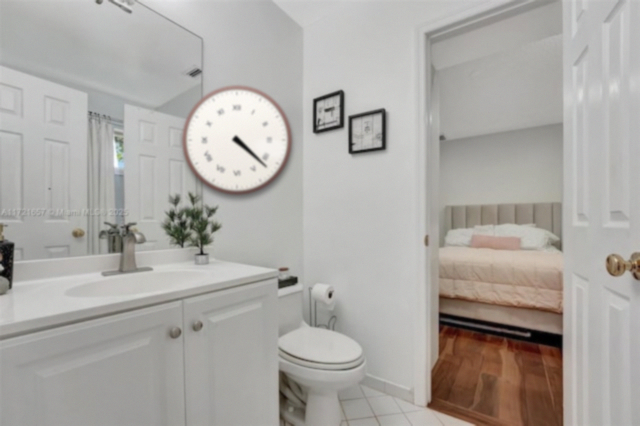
4:22
